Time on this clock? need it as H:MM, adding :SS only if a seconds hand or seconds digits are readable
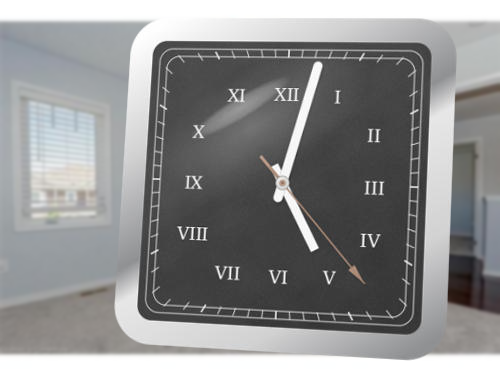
5:02:23
